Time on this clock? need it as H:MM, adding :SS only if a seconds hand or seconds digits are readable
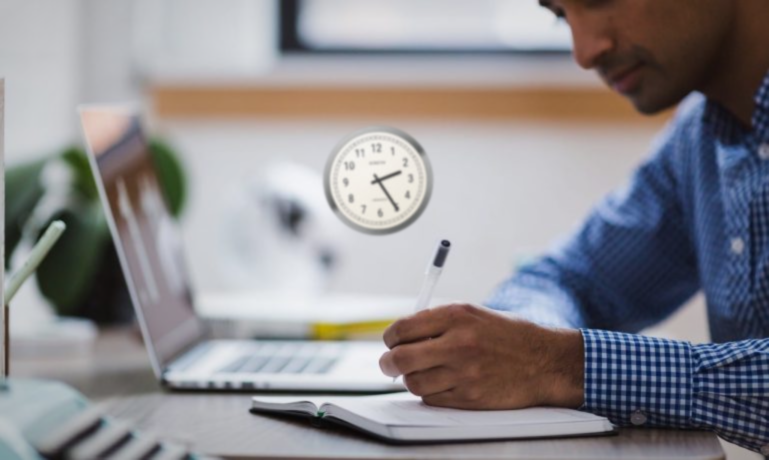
2:25
